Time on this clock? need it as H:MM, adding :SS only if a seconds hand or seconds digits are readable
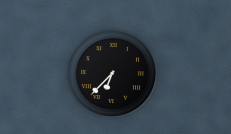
6:37
